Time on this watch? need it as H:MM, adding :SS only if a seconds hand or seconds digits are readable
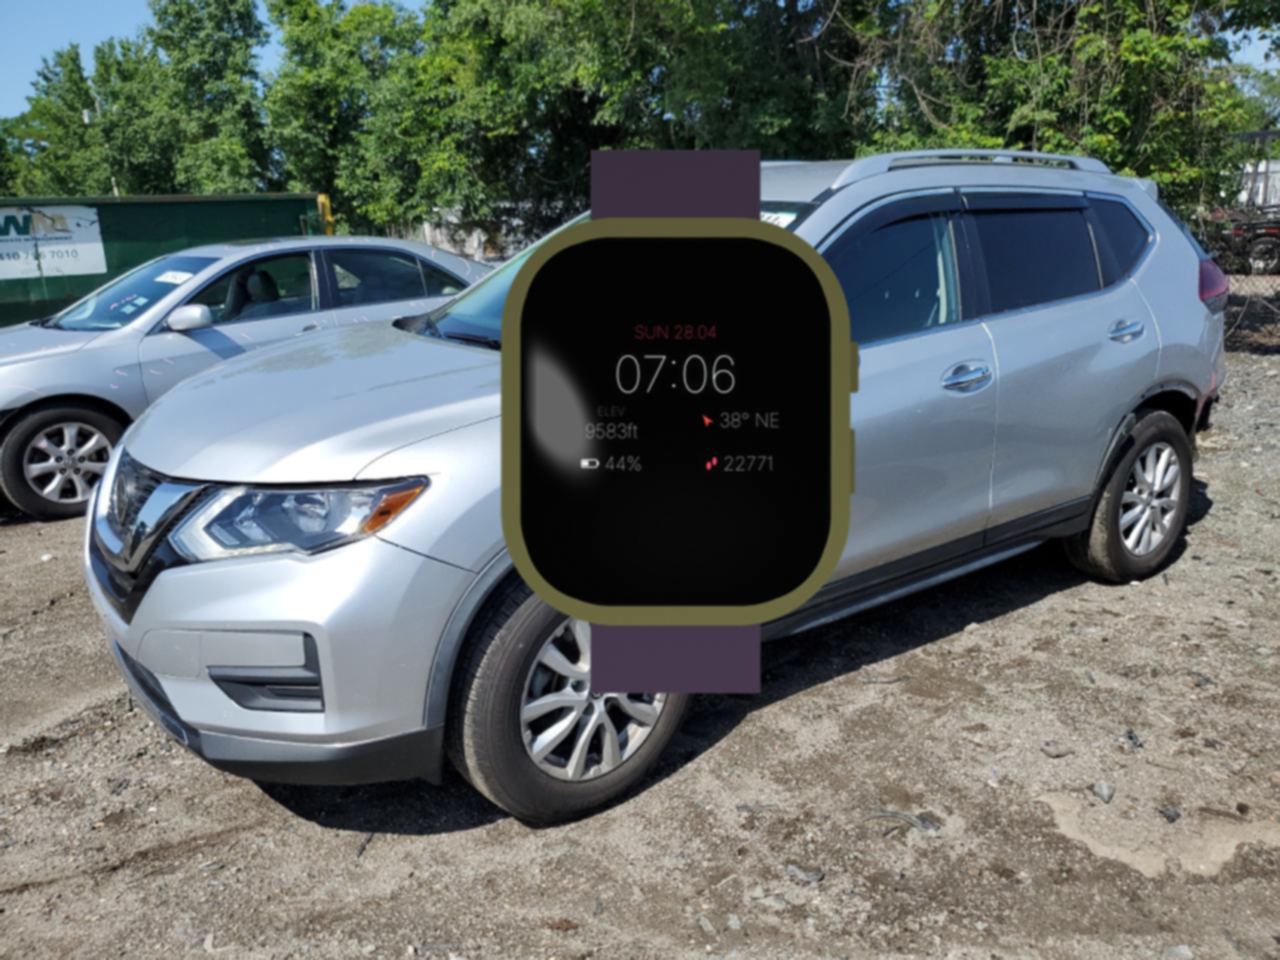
7:06
